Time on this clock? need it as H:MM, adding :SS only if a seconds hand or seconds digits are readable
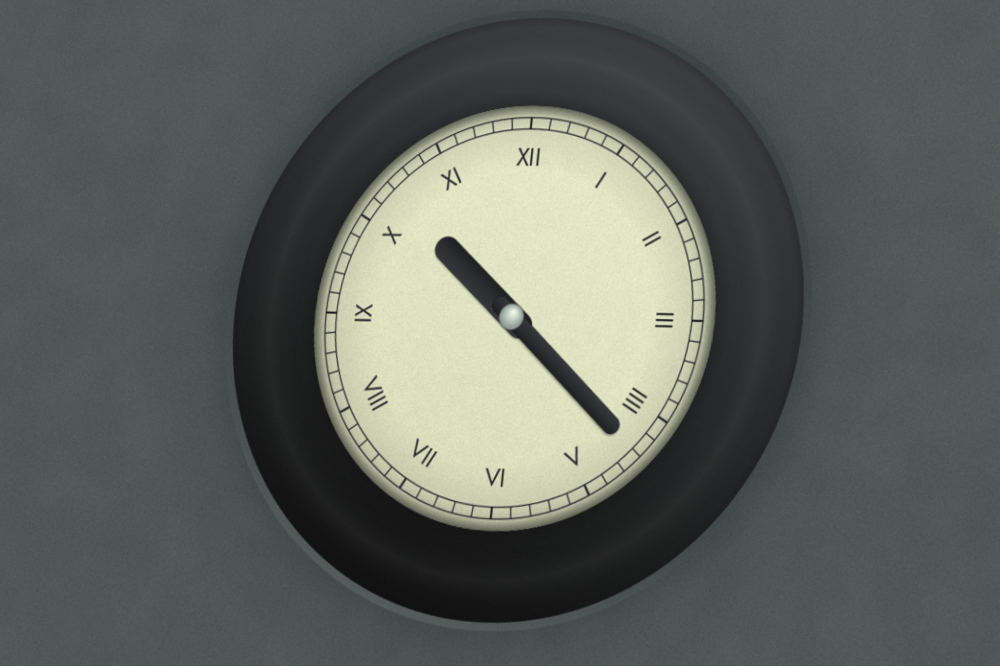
10:22
